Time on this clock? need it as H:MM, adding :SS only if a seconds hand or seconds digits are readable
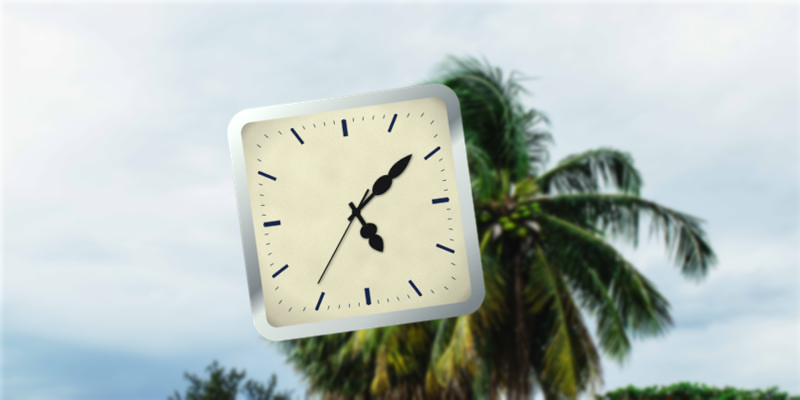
5:08:36
